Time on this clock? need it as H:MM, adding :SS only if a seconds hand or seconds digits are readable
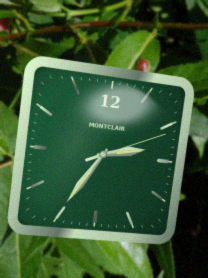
2:35:11
